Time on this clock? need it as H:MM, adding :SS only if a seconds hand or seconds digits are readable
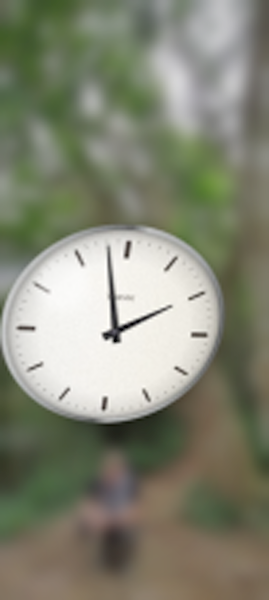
1:58
